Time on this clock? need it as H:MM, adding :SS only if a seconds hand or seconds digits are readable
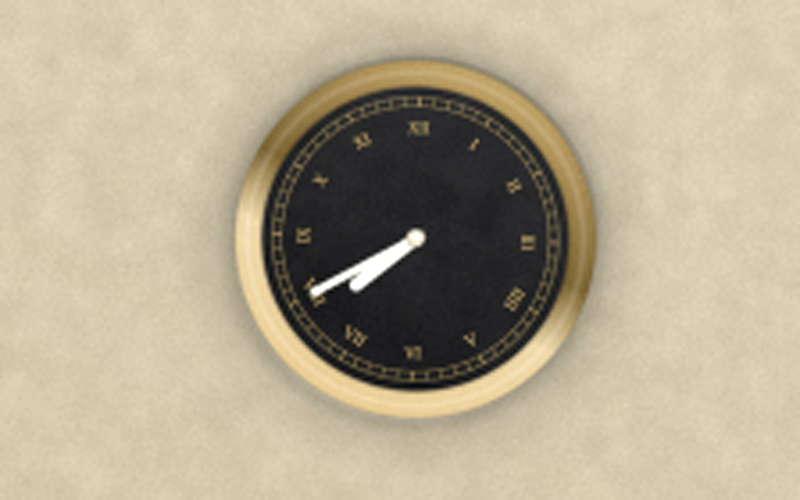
7:40
